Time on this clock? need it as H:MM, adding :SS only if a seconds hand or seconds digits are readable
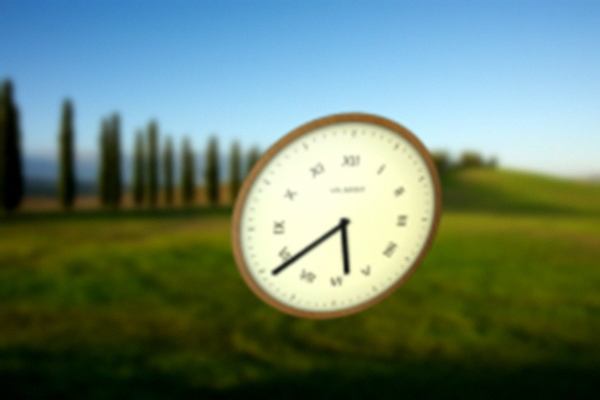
5:39
